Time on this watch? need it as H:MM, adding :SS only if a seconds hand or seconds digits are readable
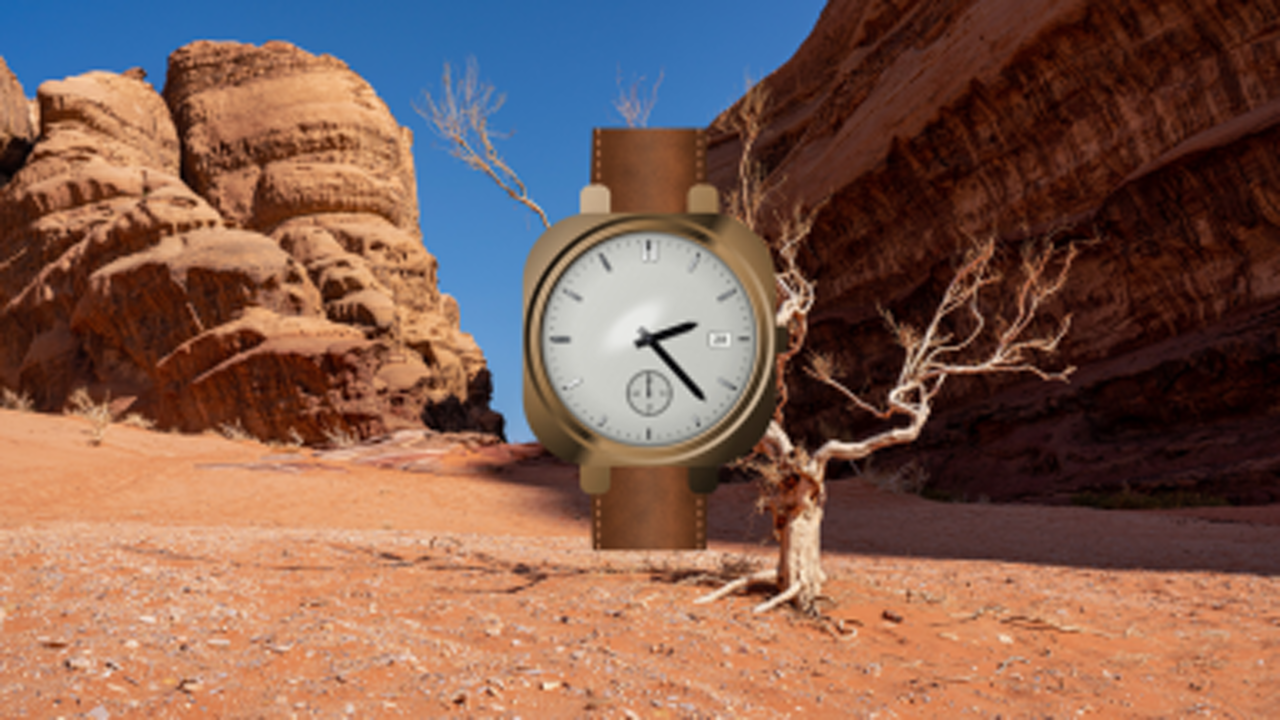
2:23
